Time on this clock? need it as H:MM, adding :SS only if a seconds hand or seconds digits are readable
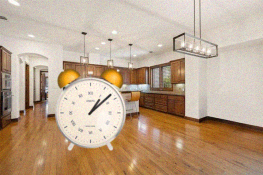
1:08
